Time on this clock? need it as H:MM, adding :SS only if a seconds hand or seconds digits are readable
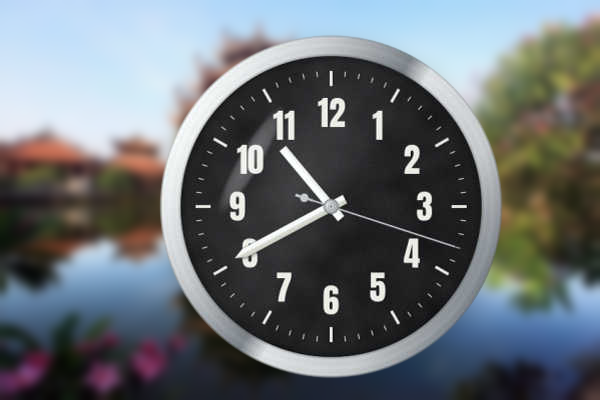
10:40:18
